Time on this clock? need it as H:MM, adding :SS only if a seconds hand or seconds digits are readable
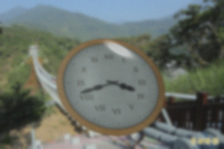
3:42
